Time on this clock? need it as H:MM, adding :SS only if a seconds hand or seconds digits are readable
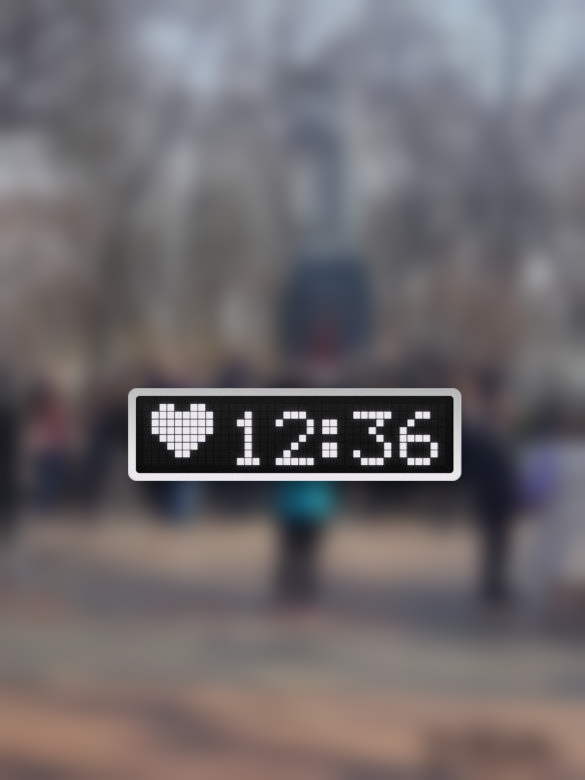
12:36
